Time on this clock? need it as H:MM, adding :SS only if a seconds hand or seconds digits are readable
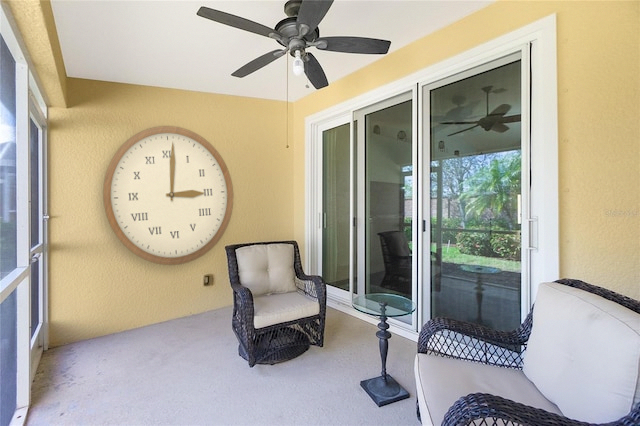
3:01
